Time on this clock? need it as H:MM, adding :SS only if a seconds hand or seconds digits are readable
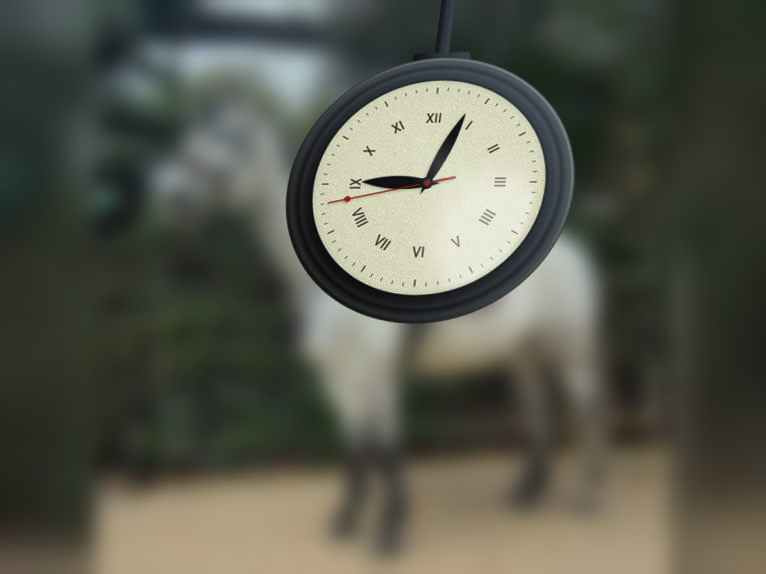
9:03:43
